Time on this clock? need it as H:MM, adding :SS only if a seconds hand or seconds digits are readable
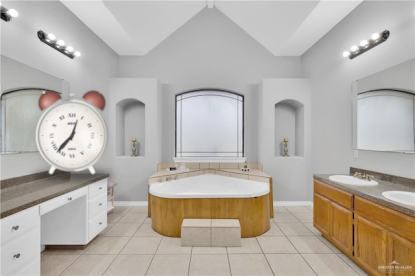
12:37
